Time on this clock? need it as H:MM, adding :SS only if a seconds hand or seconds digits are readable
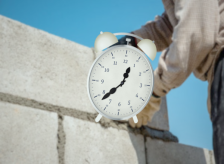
12:38
